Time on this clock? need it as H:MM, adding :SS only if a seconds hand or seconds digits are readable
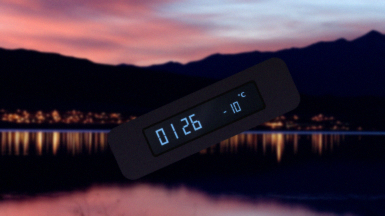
1:26
